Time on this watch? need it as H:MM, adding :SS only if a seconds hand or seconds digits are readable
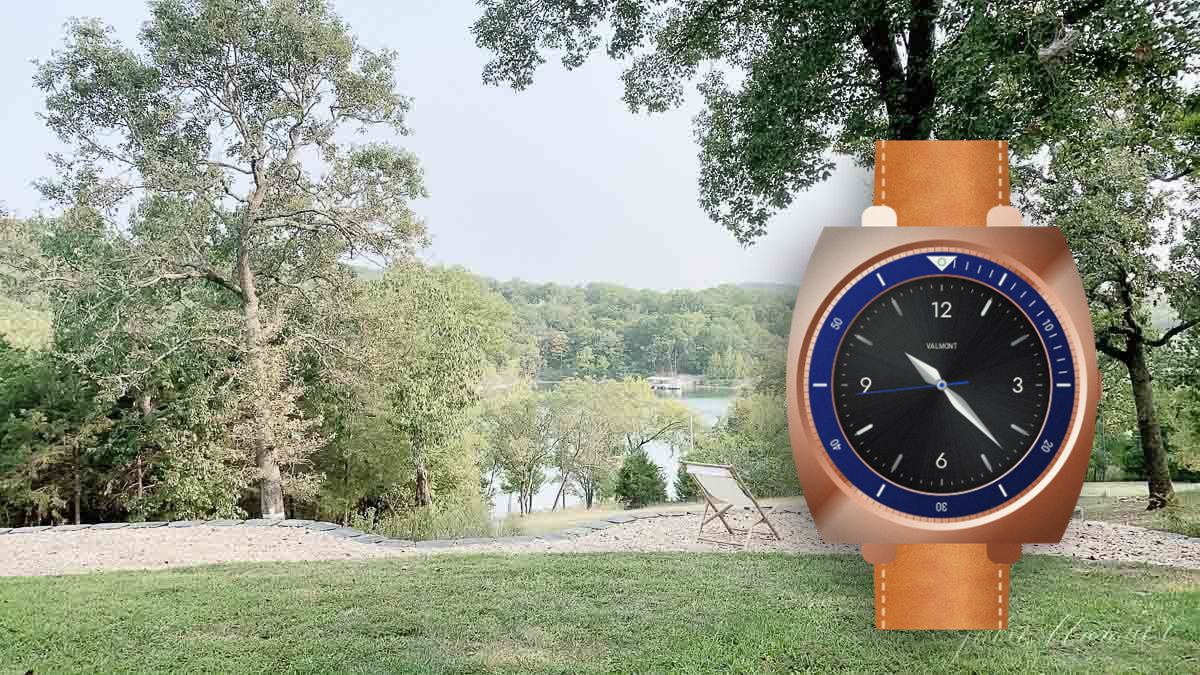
10:22:44
